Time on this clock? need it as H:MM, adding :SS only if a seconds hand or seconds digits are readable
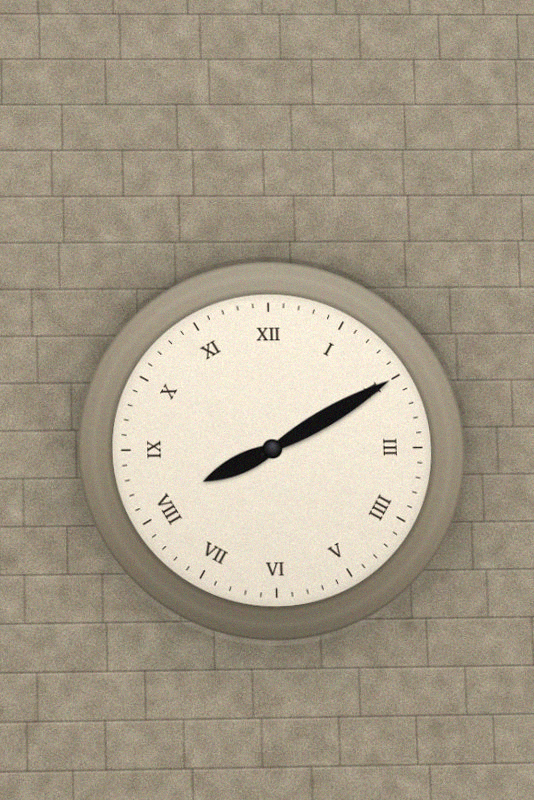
8:10
